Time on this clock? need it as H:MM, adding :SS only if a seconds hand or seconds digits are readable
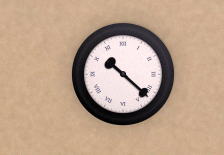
10:22
